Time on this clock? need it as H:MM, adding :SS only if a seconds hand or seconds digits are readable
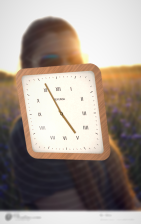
4:56
